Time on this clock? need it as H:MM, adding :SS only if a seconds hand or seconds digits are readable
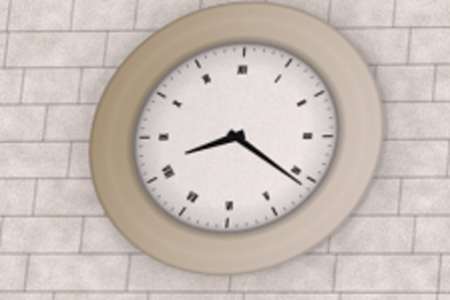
8:21
